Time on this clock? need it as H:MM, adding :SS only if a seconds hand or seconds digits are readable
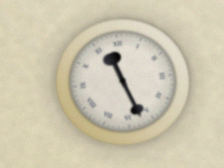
11:27
